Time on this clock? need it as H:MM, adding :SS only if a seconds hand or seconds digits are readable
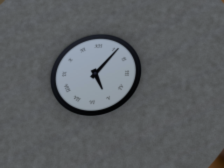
5:06
